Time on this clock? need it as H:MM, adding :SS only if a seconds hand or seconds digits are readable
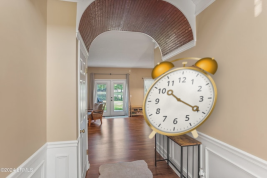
10:20
